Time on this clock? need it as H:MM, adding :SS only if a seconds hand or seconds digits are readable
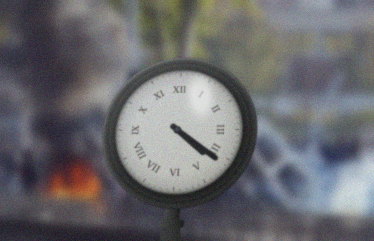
4:21
